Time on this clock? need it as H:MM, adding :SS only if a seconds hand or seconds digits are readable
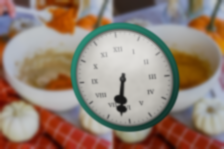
6:32
